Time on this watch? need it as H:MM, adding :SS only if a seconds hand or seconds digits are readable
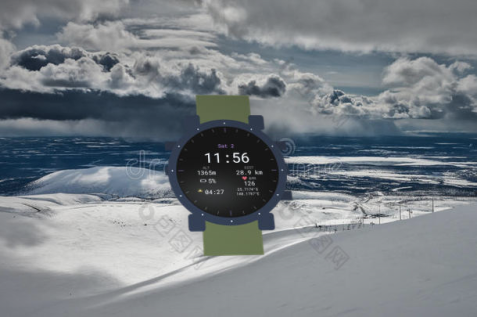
11:56
